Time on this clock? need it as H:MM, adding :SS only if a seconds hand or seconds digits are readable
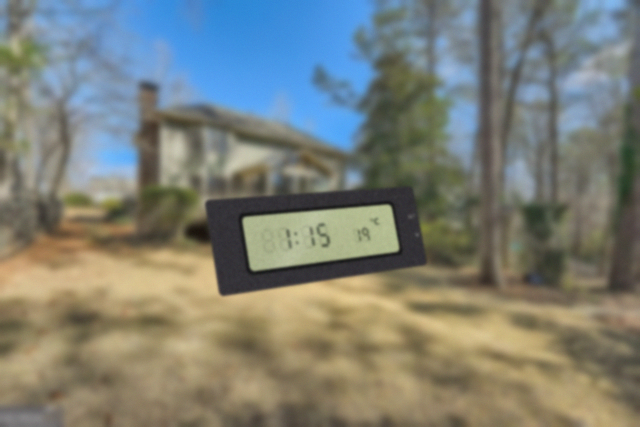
1:15
